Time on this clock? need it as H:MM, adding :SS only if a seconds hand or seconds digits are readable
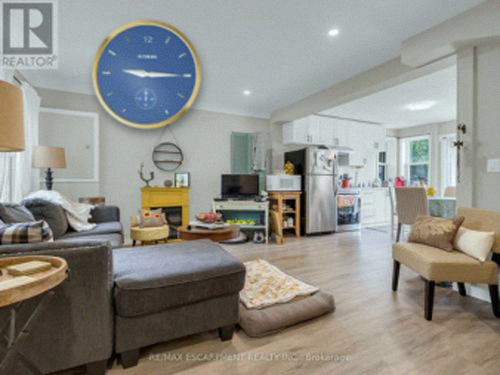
9:15
